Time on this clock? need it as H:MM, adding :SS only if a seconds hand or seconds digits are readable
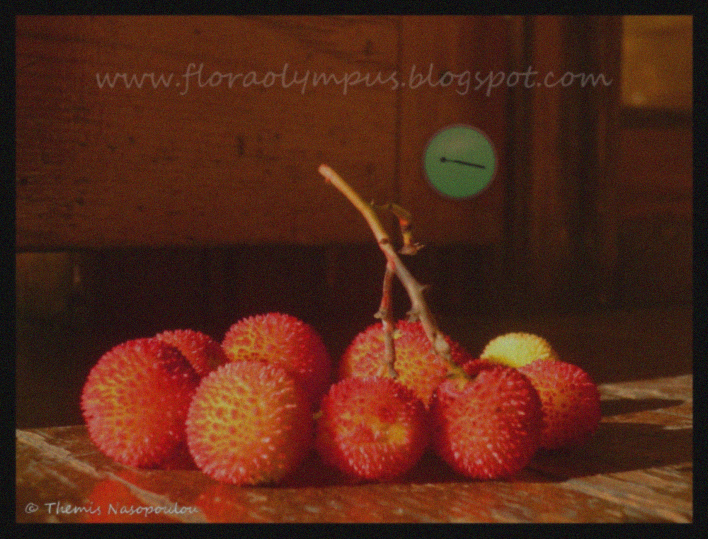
9:17
